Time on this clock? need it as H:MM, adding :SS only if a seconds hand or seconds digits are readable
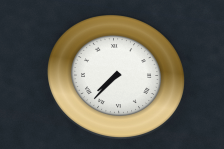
7:37
